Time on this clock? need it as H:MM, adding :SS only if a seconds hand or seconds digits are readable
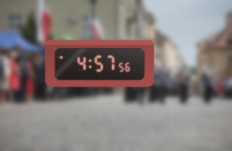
4:57:56
